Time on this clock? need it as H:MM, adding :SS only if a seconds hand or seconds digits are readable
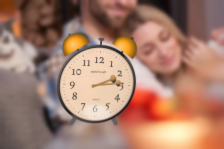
2:14
